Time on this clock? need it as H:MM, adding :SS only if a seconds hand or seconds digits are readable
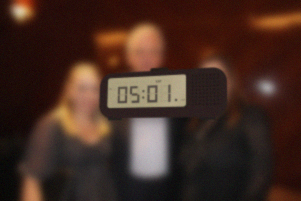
5:01
